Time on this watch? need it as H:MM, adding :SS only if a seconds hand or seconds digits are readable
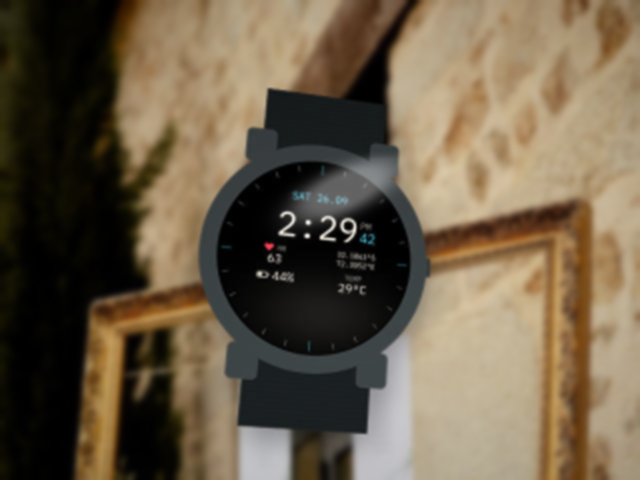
2:29
